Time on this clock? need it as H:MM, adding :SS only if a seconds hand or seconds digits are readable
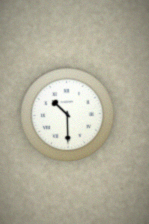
10:30
